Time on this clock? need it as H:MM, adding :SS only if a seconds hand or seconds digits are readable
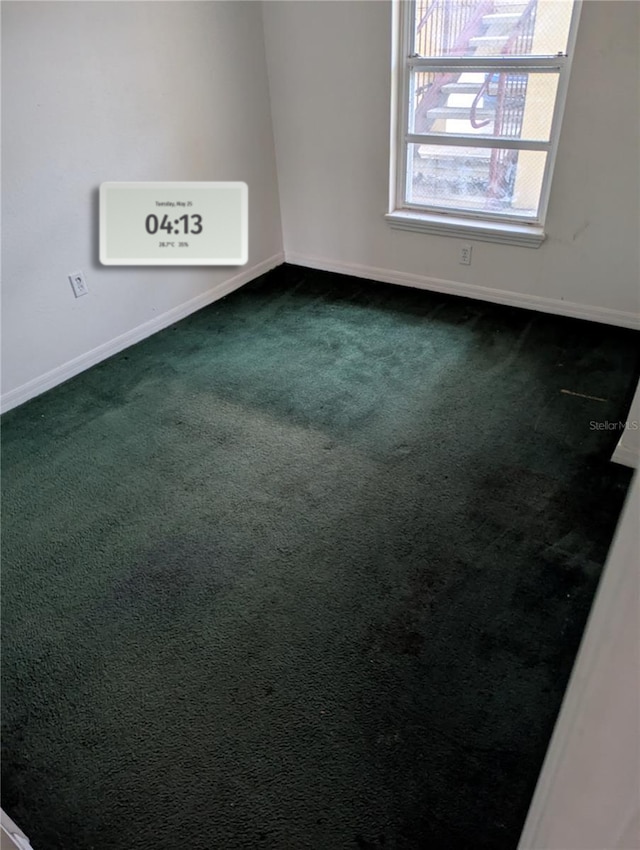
4:13
